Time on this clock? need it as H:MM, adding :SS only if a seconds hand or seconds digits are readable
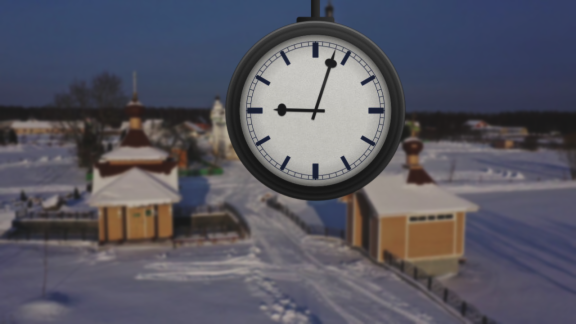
9:03
